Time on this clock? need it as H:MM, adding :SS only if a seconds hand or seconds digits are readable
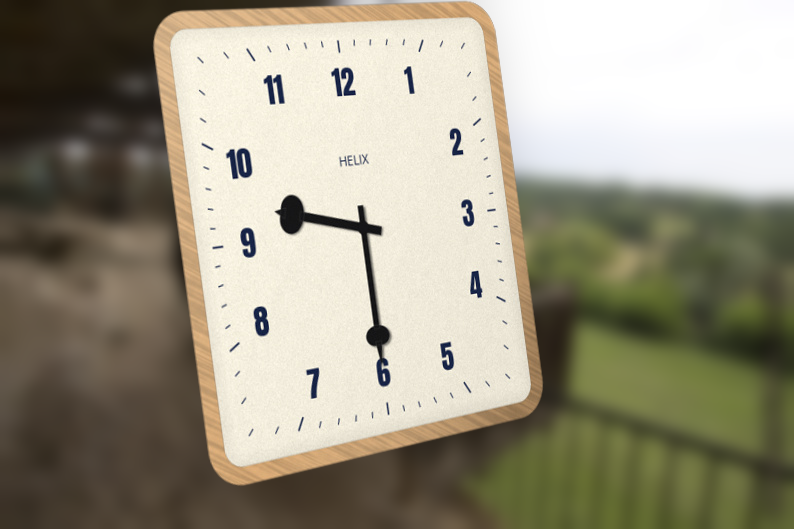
9:30
